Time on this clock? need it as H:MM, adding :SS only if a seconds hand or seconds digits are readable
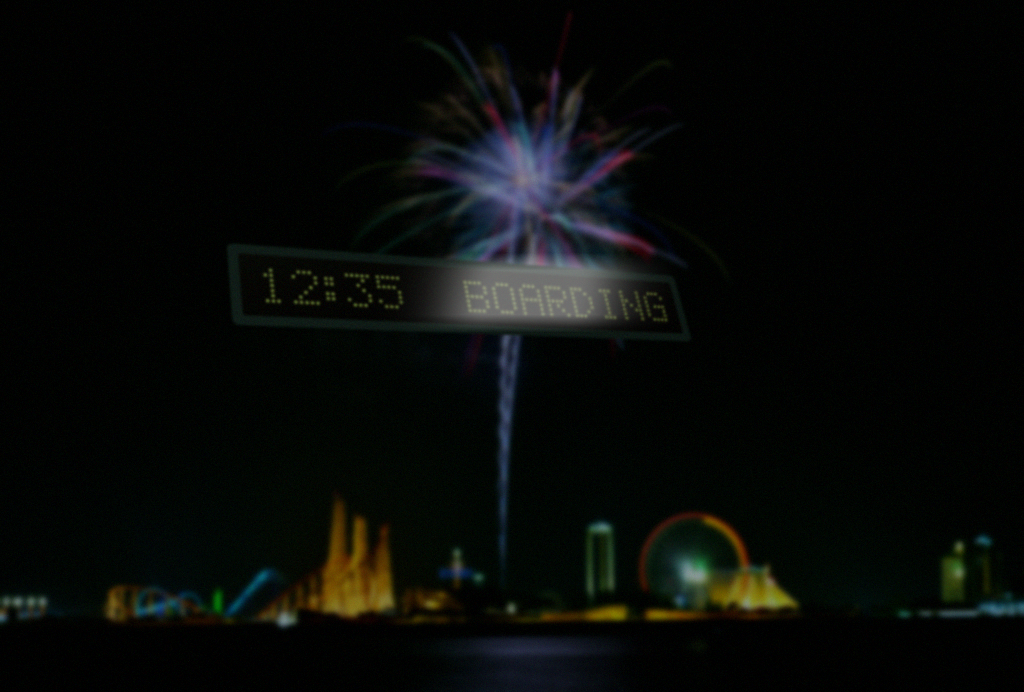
12:35
